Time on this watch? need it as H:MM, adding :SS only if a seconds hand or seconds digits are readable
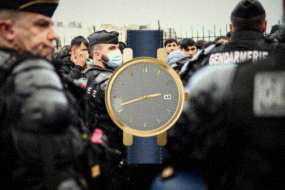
2:42
